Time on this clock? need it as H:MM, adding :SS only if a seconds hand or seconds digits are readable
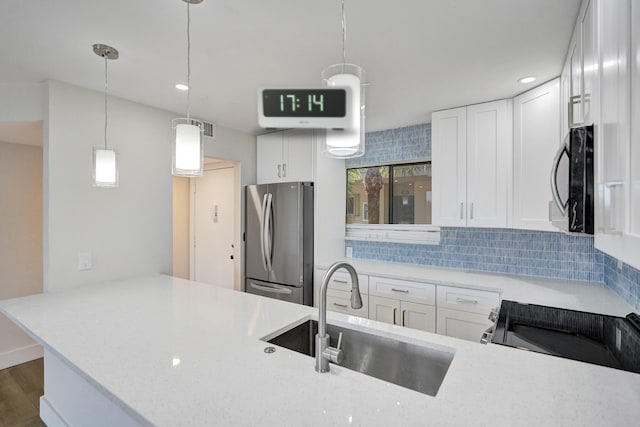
17:14
